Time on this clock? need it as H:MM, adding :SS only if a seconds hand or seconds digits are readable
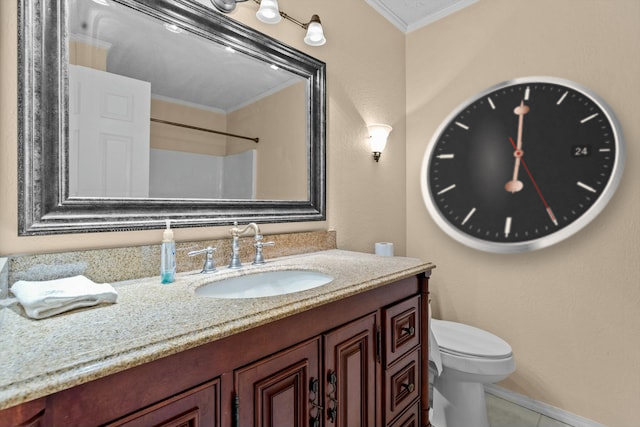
5:59:25
